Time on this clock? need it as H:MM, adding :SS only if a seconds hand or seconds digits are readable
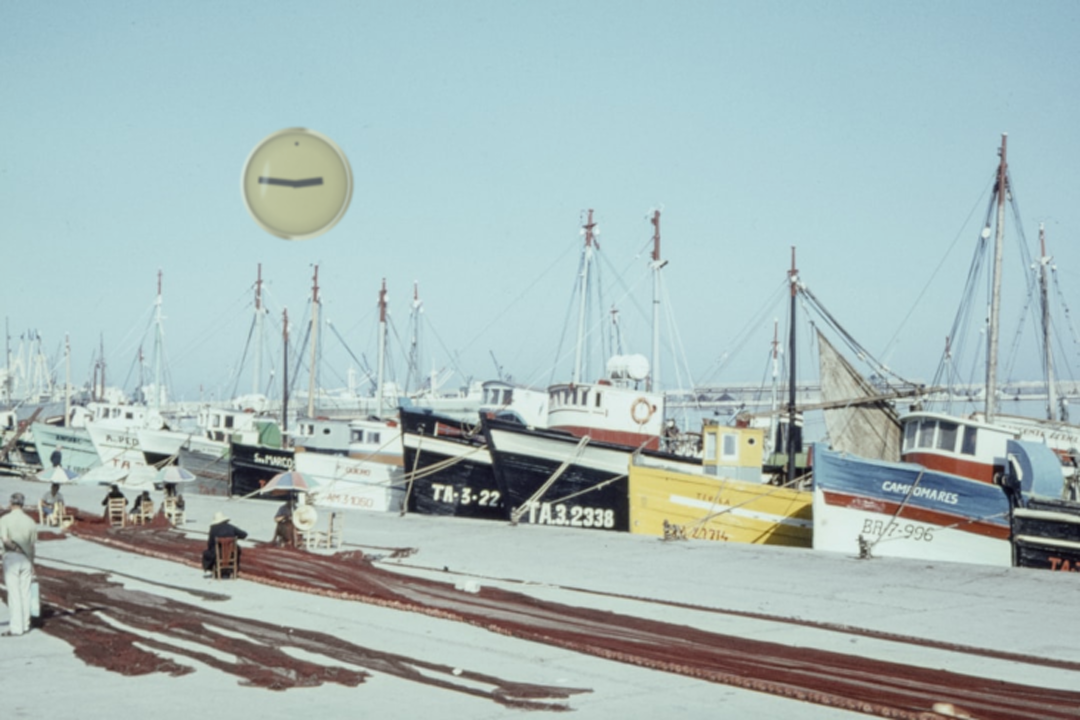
2:46
